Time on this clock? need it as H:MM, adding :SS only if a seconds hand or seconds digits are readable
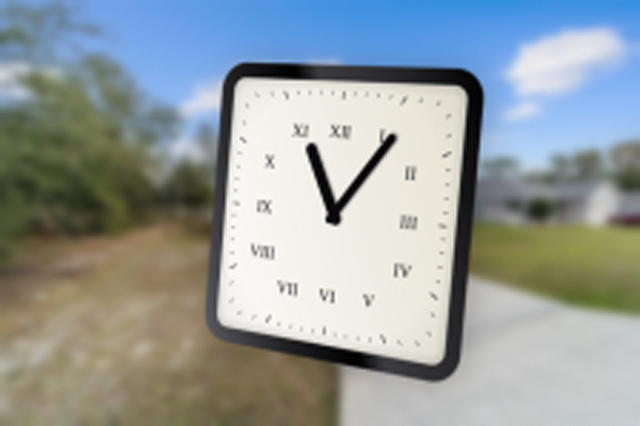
11:06
